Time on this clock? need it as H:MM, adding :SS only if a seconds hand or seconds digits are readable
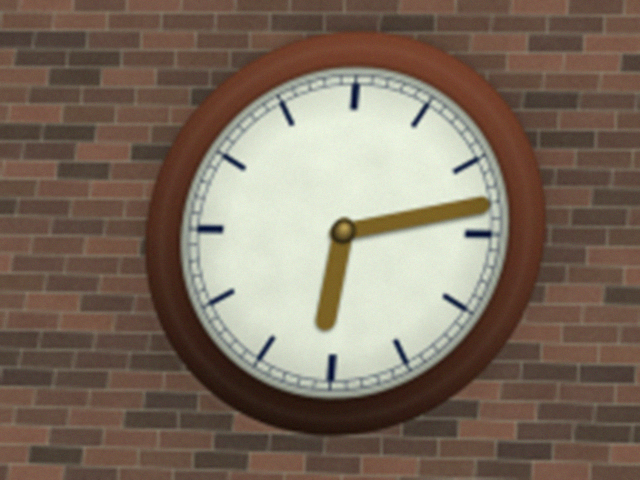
6:13
